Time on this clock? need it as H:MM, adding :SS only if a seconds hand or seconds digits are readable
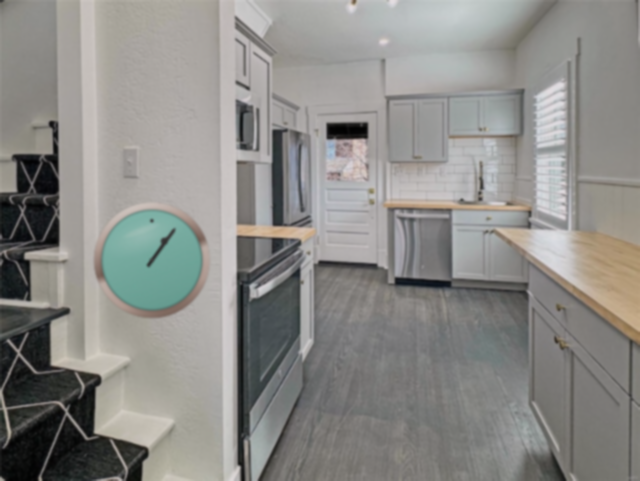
1:06
